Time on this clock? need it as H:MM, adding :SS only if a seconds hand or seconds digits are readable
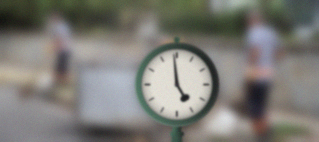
4:59
